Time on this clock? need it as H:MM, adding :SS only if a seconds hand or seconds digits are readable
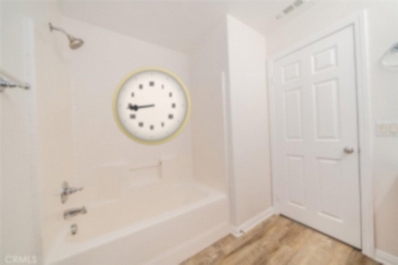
8:44
